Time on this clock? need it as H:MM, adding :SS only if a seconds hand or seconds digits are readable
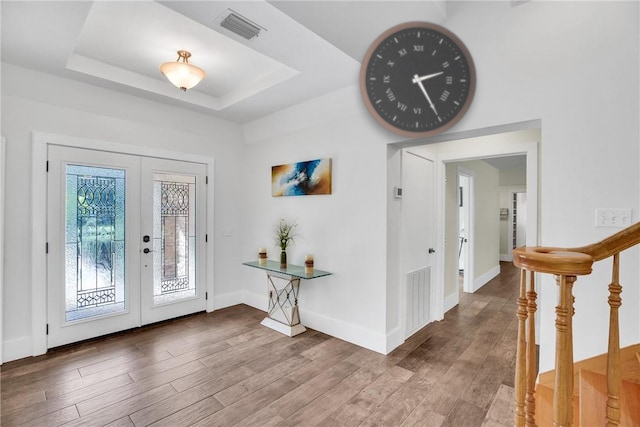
2:25
